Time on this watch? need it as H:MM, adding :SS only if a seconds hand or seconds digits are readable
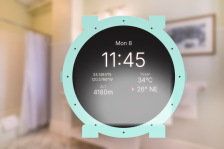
11:45
